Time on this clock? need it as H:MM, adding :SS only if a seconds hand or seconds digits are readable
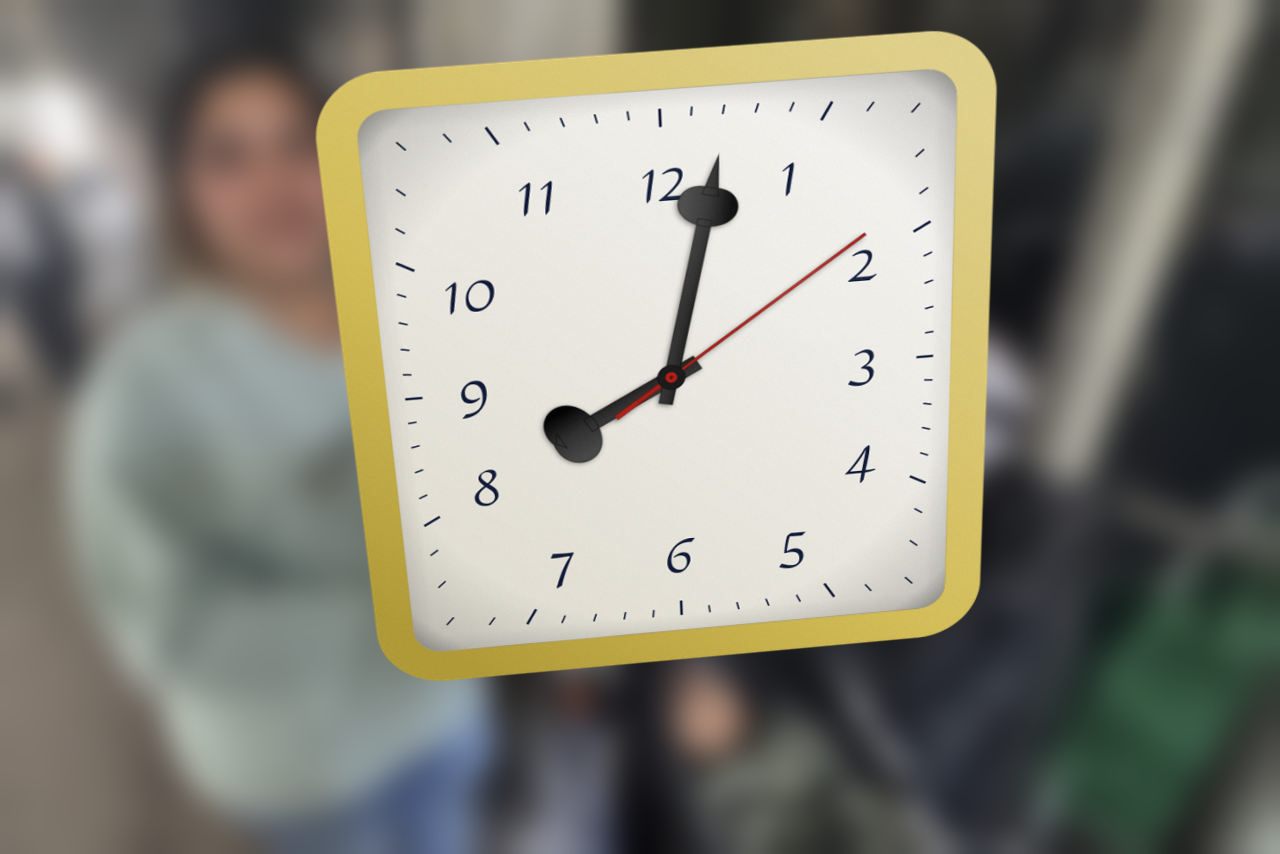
8:02:09
